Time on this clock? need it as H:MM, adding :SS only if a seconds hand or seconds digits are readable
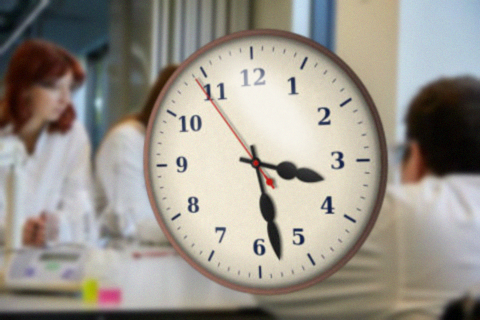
3:27:54
